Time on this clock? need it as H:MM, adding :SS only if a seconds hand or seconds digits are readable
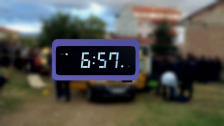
6:57
